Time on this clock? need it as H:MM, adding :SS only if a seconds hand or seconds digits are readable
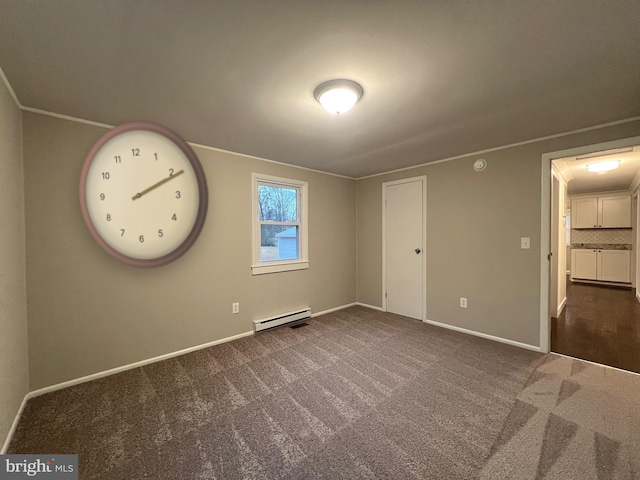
2:11
